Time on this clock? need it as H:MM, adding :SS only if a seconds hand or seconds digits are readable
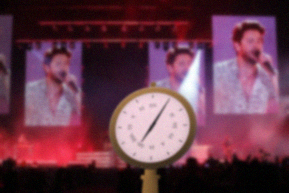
7:05
